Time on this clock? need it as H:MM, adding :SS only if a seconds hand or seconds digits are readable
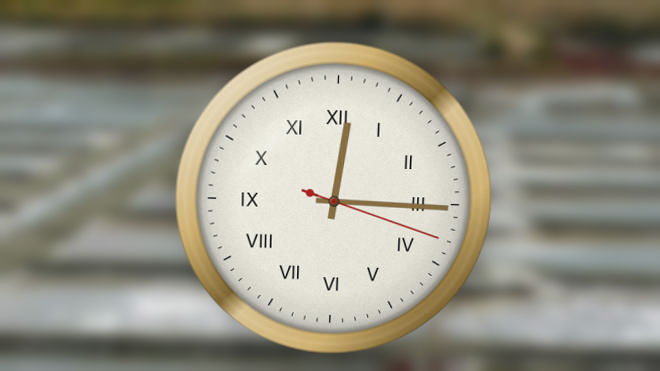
12:15:18
